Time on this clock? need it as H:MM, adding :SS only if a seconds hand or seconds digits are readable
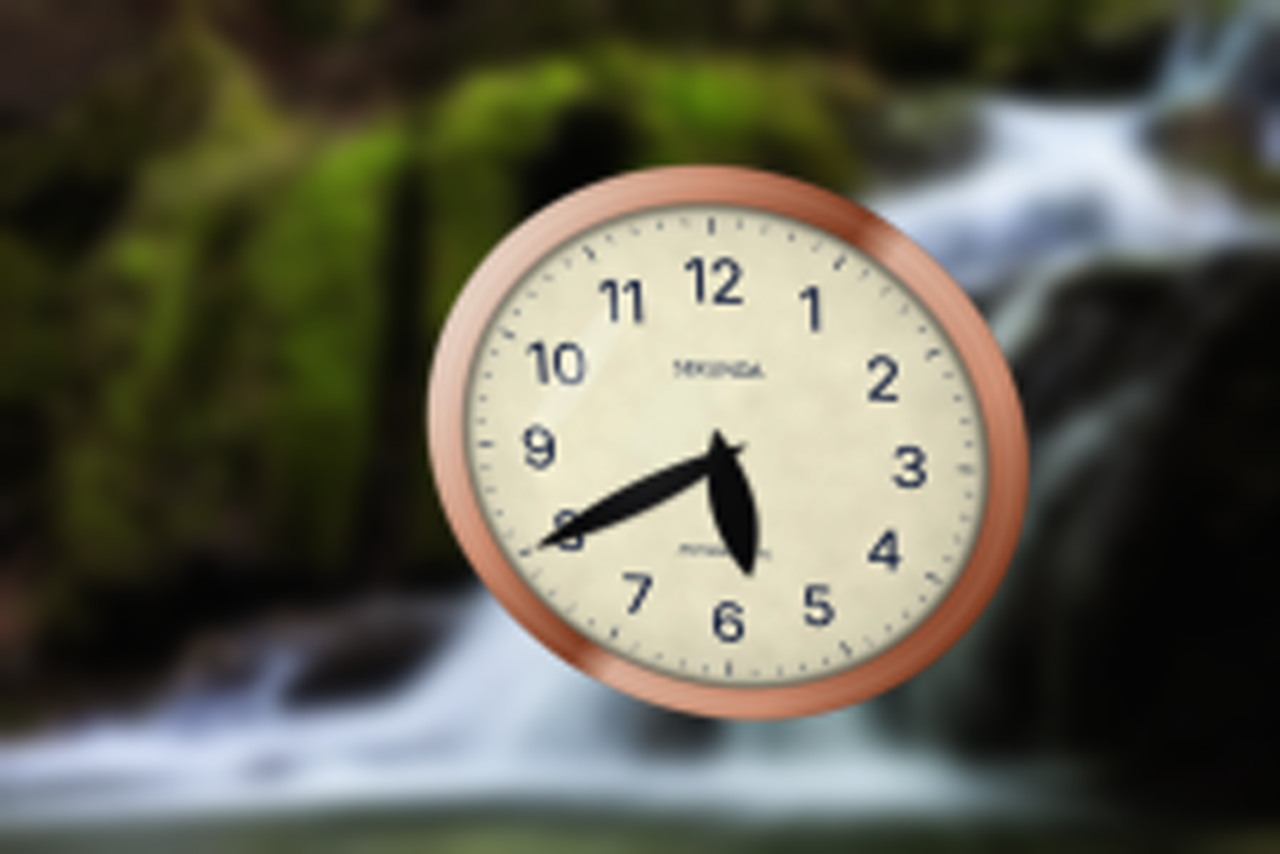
5:40
